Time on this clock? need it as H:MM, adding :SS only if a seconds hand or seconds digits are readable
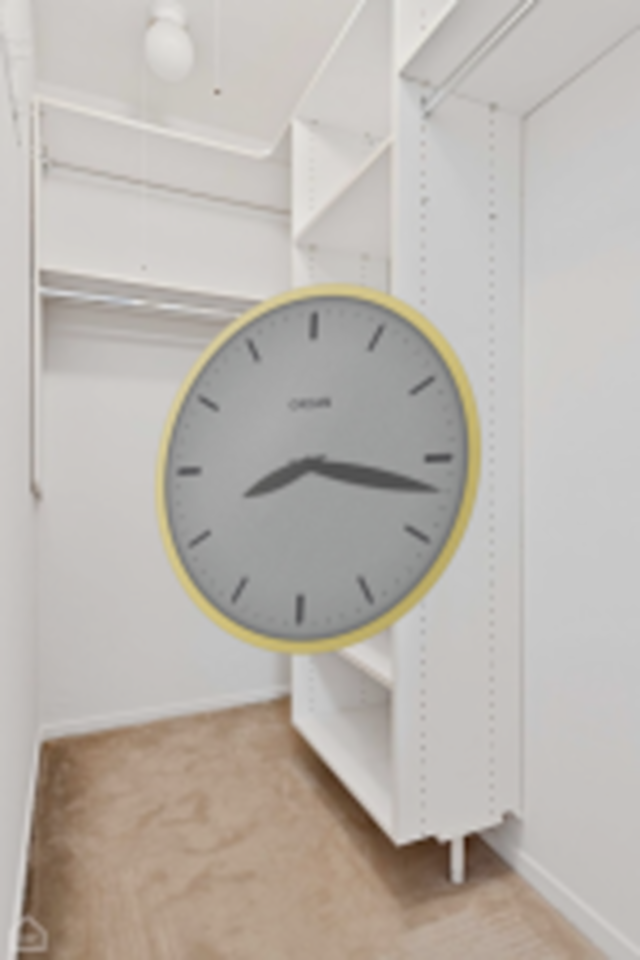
8:17
